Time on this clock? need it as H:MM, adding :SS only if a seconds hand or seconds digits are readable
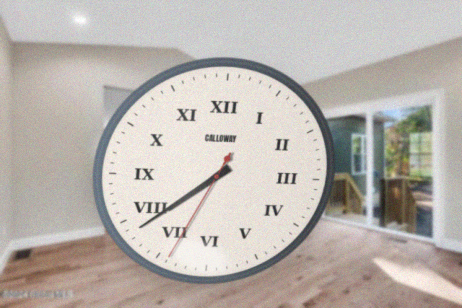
7:38:34
